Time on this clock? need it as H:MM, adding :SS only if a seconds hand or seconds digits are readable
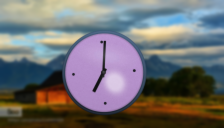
7:01
